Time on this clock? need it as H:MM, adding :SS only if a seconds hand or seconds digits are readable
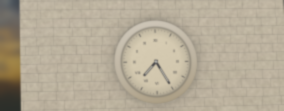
7:25
